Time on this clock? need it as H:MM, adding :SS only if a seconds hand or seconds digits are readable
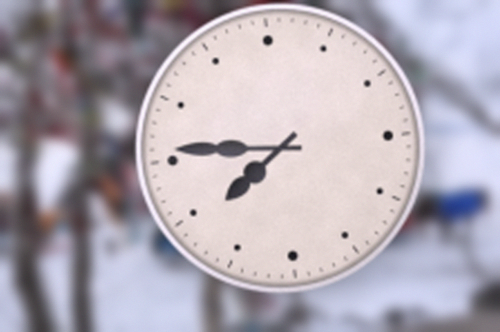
7:46
